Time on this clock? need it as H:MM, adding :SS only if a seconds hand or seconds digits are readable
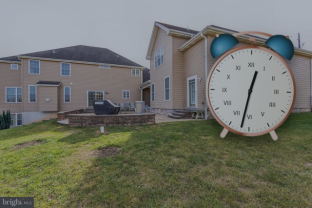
12:32
